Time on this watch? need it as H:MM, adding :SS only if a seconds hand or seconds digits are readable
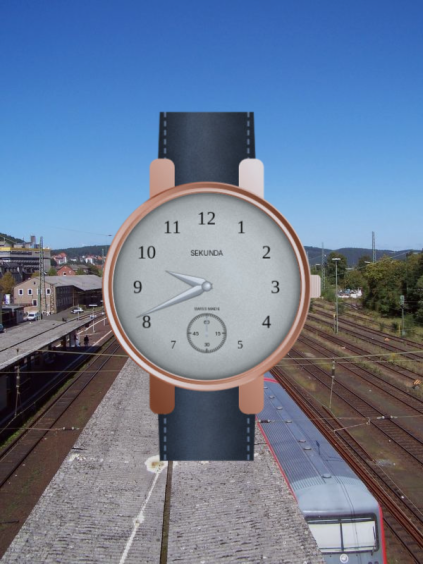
9:41
